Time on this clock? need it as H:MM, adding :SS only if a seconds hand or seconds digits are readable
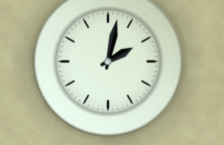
2:02
